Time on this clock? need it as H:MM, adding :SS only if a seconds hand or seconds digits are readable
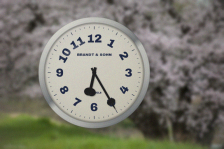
6:25
